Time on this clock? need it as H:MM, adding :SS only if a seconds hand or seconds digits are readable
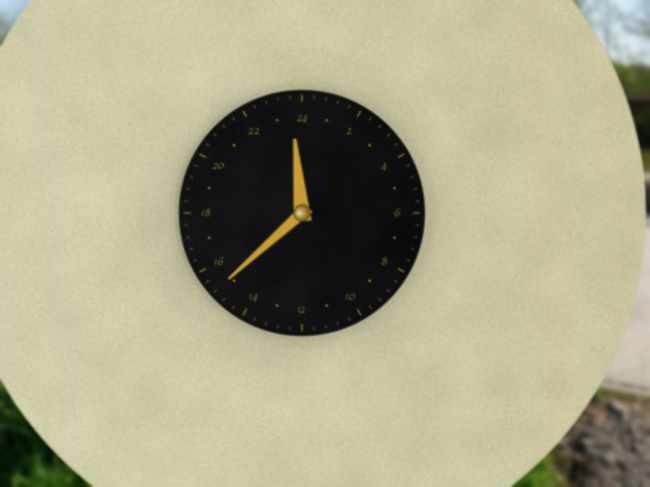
23:38
